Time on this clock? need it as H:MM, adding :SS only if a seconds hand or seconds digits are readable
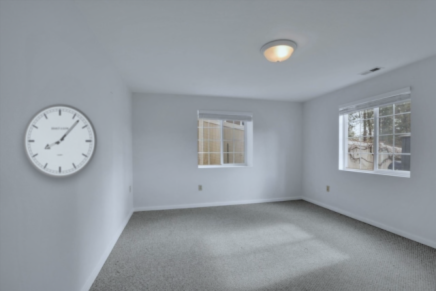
8:07
